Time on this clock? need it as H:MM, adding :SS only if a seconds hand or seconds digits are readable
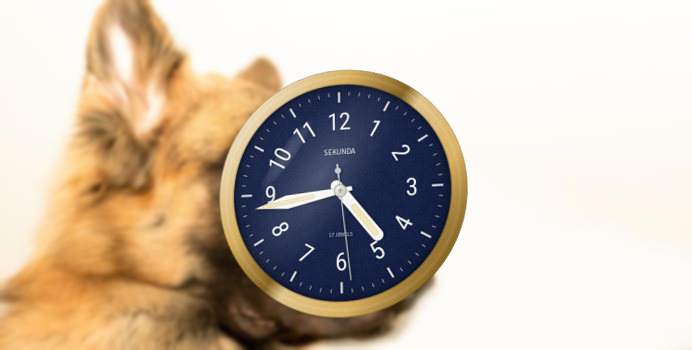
4:43:29
